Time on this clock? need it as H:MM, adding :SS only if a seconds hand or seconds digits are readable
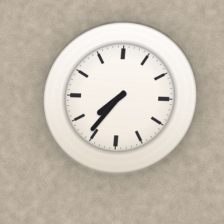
7:36
